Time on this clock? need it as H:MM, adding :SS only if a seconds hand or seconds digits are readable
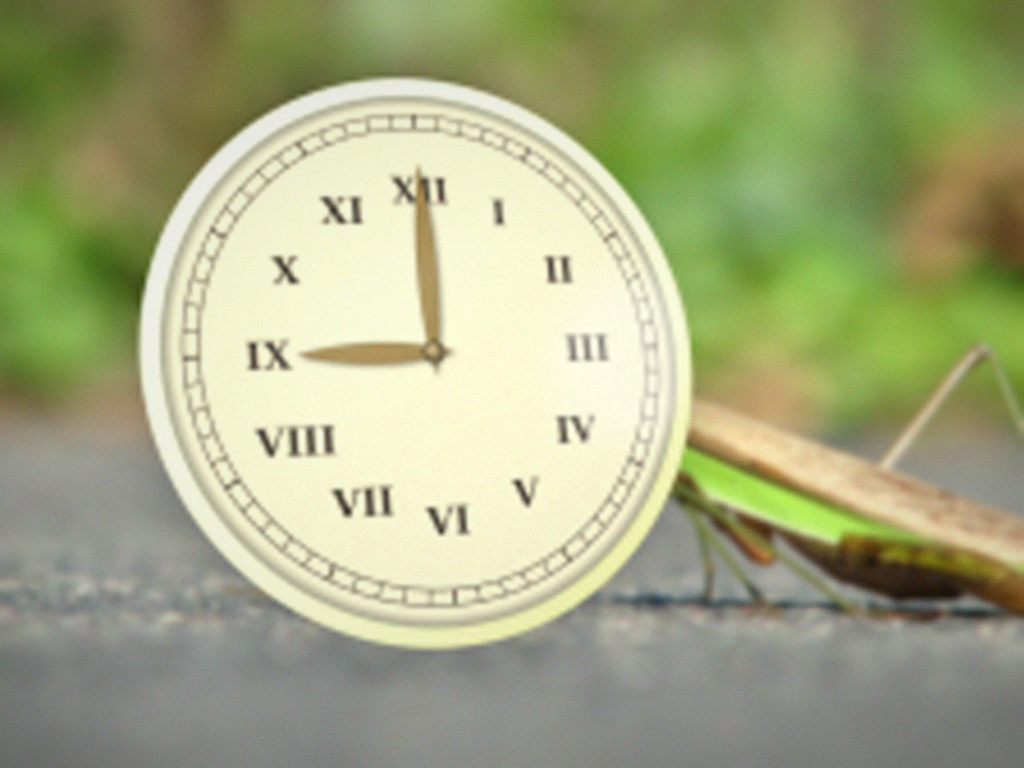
9:00
